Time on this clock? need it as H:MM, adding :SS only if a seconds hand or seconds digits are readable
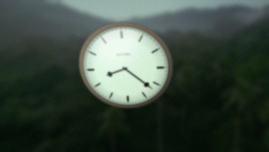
8:22
